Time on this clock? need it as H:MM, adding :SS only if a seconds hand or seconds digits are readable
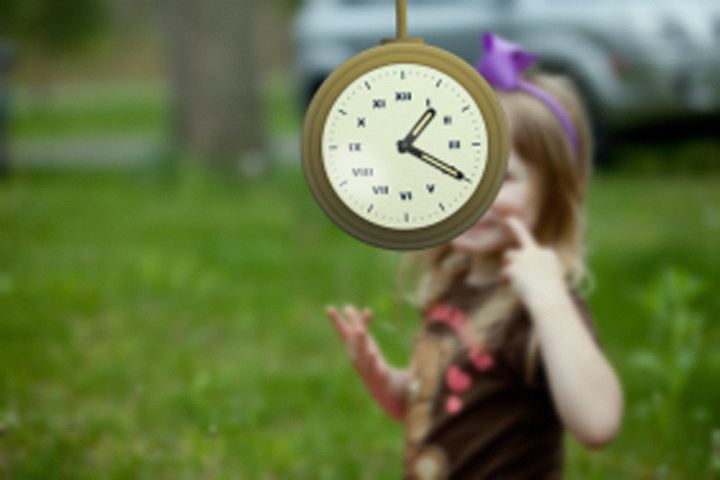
1:20
